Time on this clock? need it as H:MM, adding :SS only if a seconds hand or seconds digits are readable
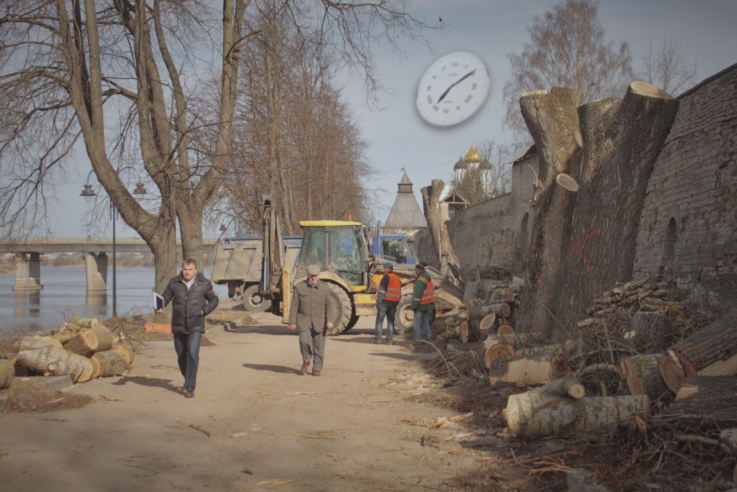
7:09
